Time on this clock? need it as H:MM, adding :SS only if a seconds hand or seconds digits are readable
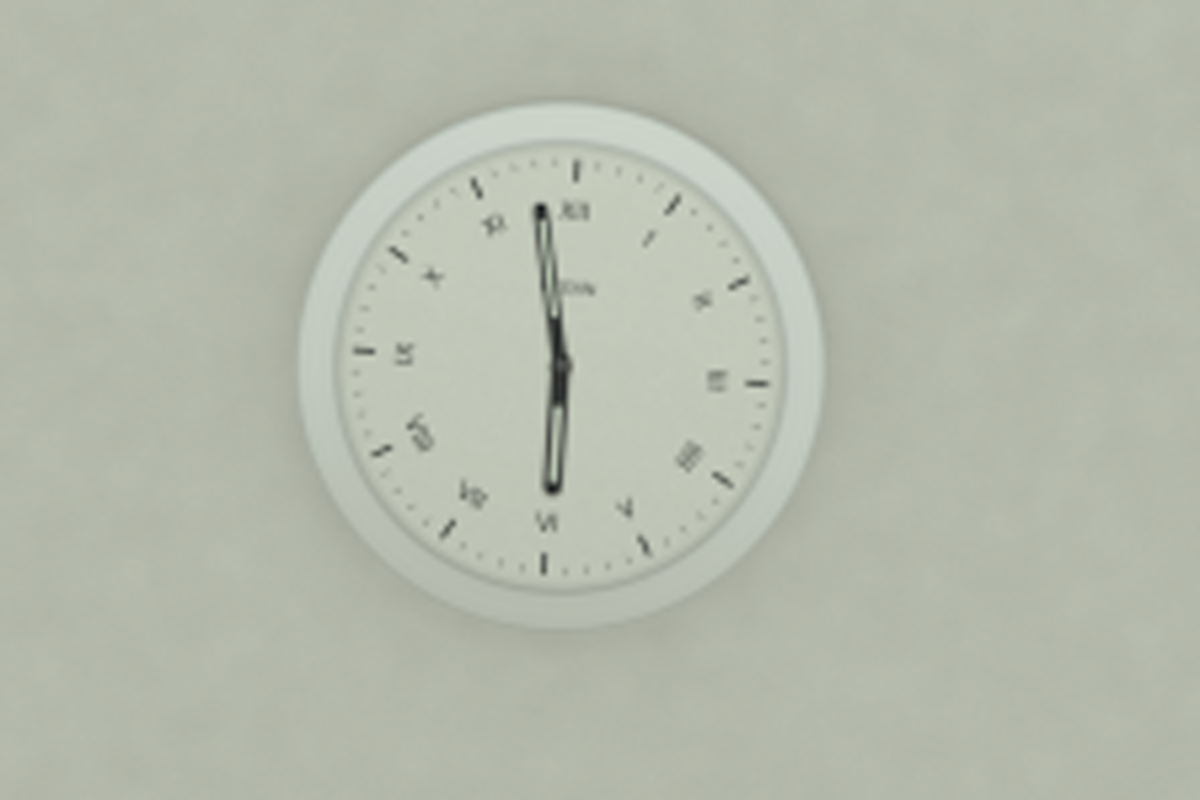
5:58
